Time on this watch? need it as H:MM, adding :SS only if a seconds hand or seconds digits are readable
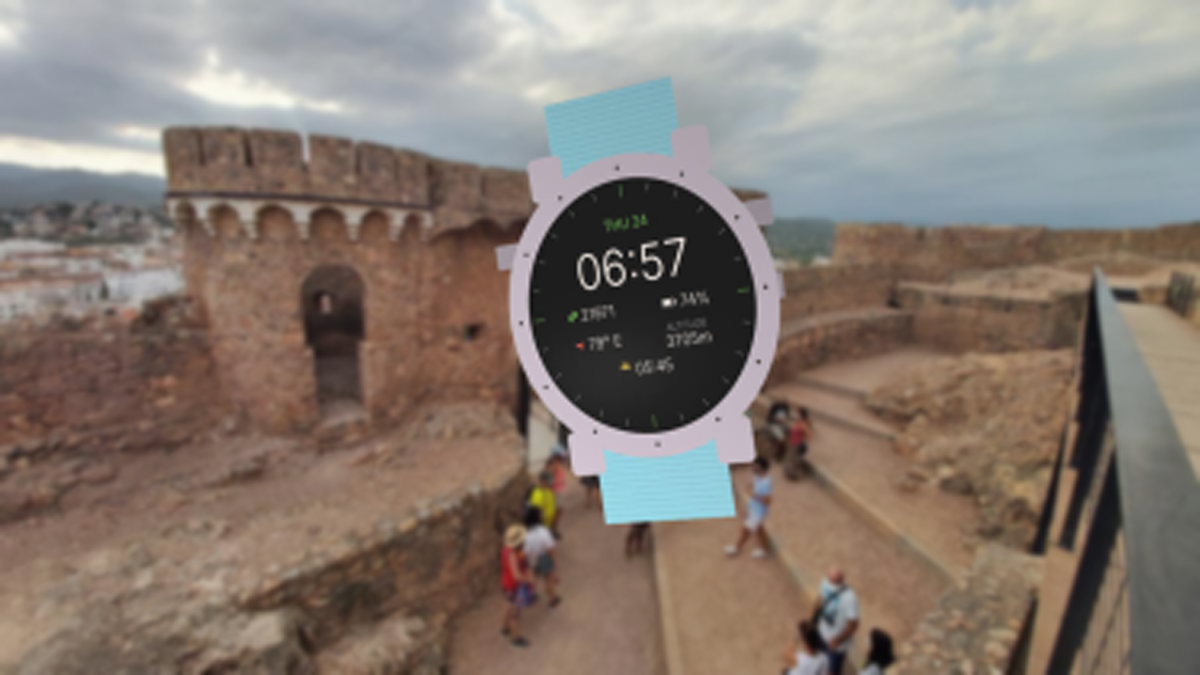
6:57
